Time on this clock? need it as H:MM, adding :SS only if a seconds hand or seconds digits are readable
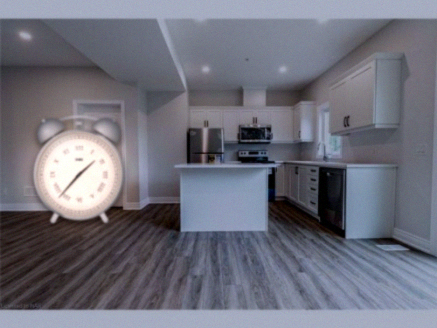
1:37
